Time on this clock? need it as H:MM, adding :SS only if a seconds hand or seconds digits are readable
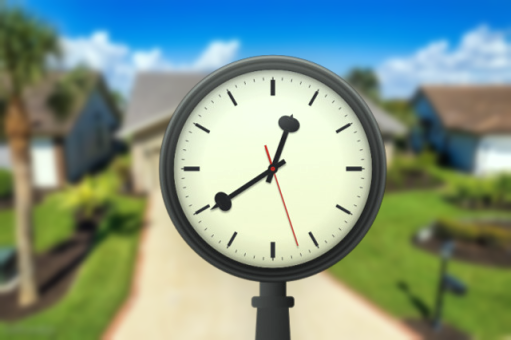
12:39:27
